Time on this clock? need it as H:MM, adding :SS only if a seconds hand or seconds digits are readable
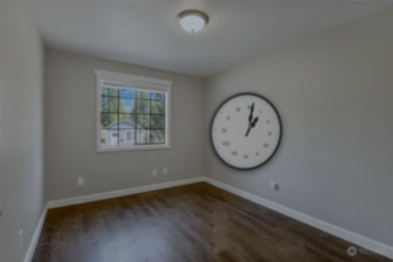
1:01
